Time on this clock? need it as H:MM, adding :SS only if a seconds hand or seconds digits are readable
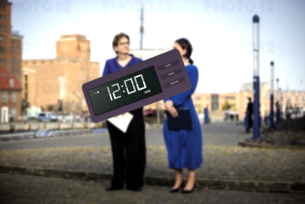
12:00
